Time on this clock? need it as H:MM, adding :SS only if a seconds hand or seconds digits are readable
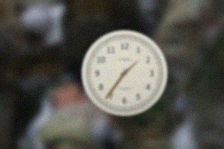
1:36
